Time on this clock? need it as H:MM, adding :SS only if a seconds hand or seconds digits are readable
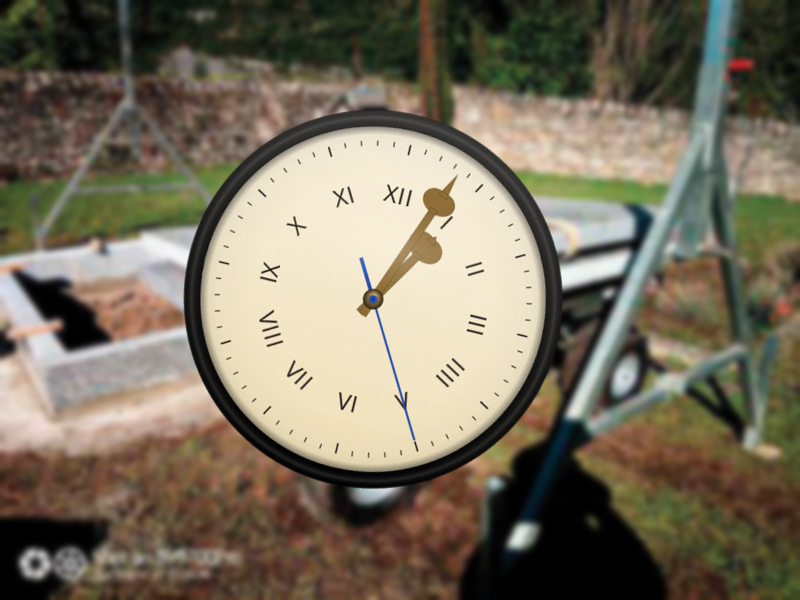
1:03:25
